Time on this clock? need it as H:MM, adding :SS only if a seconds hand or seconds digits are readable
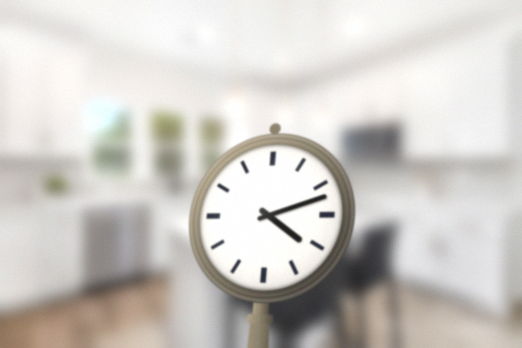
4:12
